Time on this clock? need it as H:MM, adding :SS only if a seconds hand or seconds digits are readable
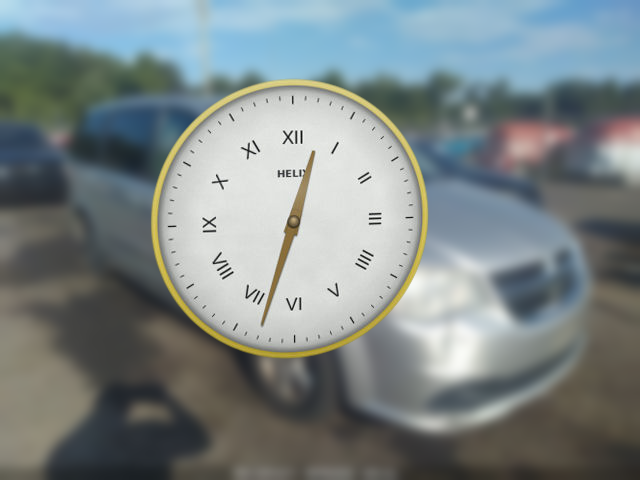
12:33
